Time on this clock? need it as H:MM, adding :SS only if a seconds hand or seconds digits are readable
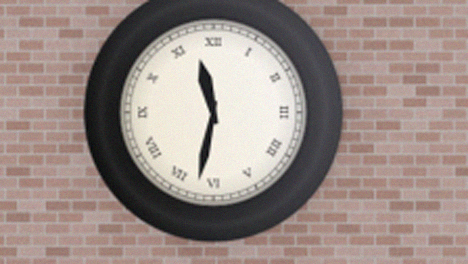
11:32
